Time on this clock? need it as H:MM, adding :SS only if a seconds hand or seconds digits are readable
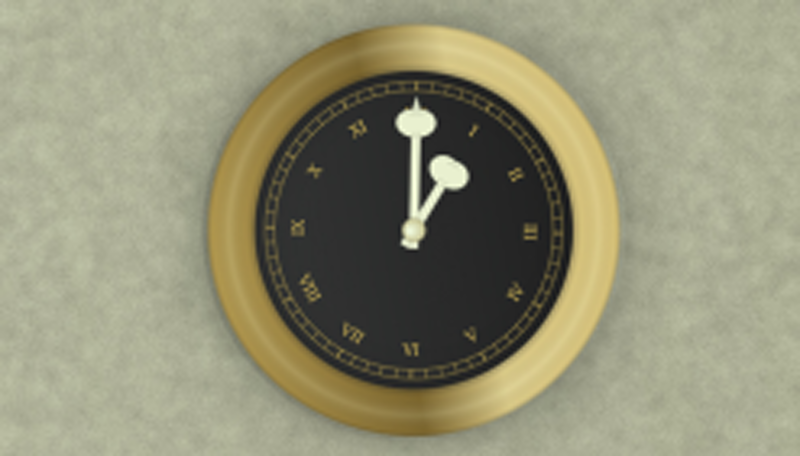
1:00
